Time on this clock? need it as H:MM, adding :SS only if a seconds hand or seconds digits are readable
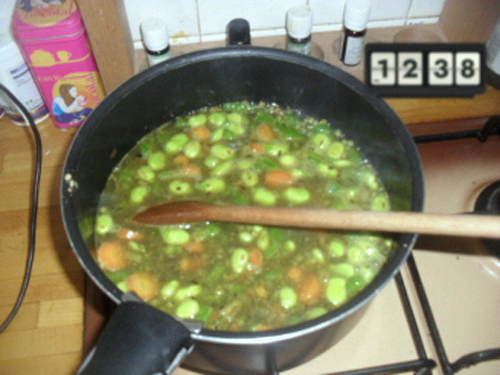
12:38
